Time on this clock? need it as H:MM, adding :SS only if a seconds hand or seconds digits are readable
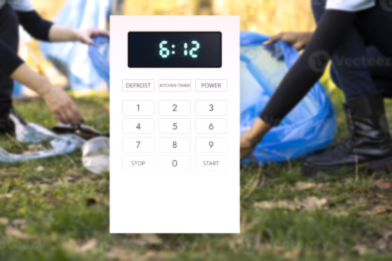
6:12
